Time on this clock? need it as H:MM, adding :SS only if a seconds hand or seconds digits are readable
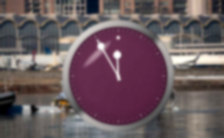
11:55
